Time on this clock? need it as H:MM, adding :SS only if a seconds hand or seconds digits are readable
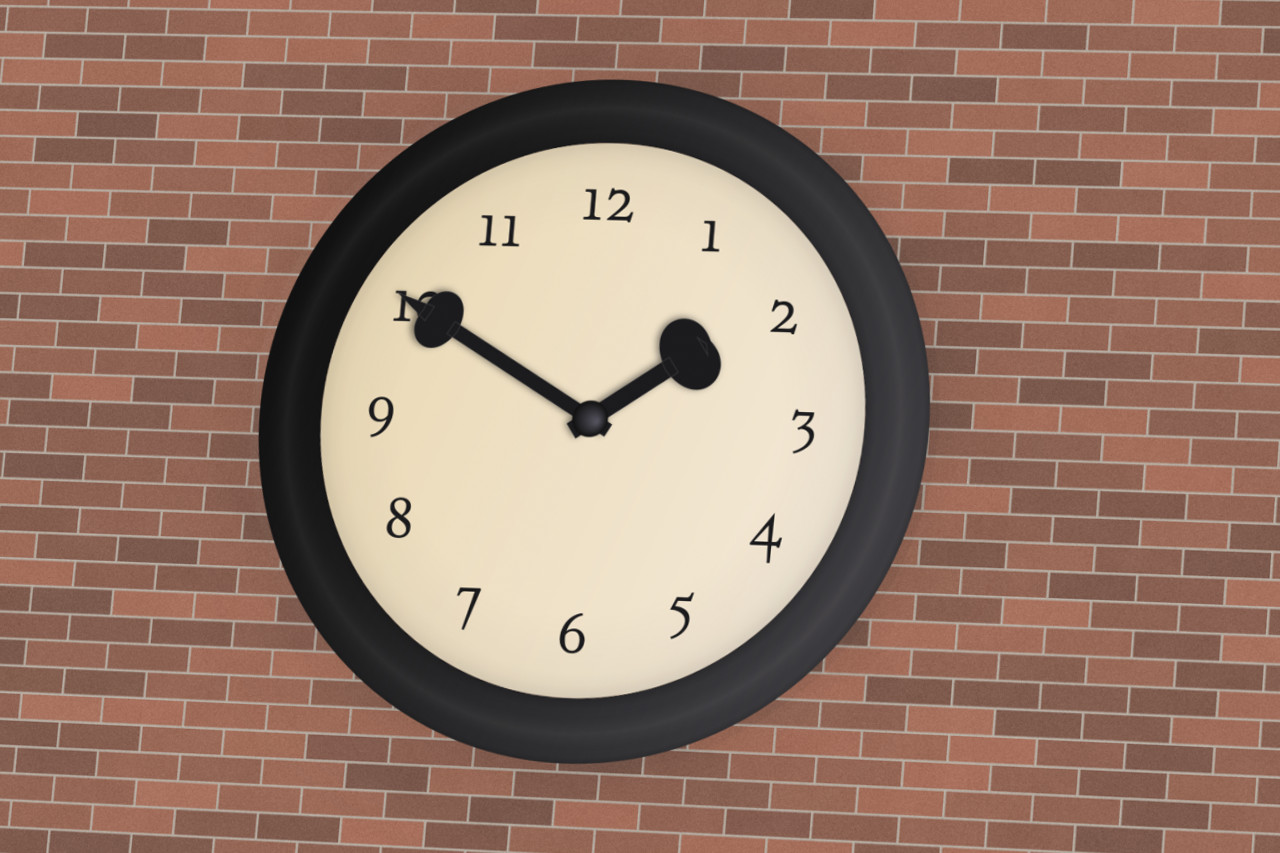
1:50
